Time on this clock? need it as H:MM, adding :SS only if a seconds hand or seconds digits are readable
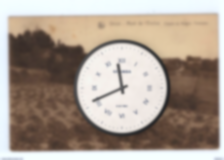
11:41
